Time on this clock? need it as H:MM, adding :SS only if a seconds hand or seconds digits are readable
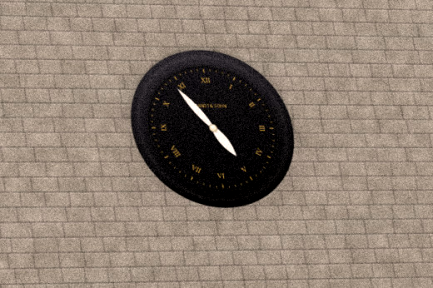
4:54
